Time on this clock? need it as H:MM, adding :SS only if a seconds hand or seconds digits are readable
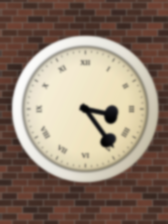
3:24
